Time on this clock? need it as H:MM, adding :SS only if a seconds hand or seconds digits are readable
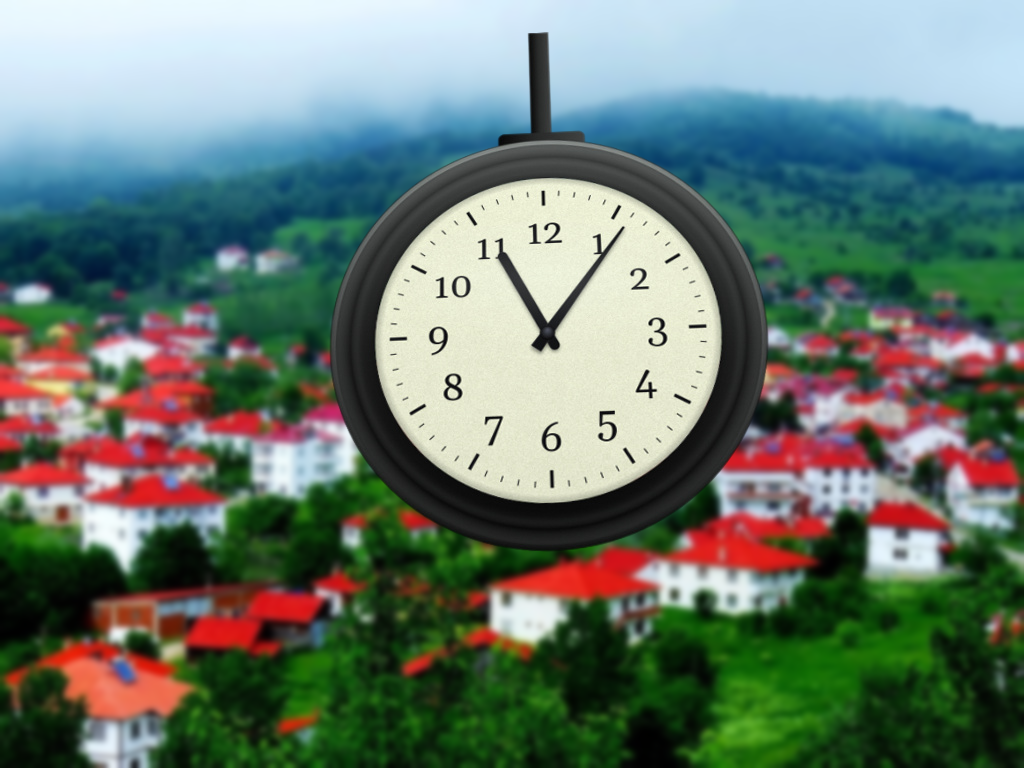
11:06
